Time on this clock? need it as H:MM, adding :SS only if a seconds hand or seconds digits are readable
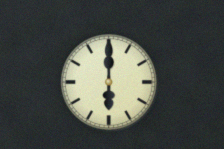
6:00
